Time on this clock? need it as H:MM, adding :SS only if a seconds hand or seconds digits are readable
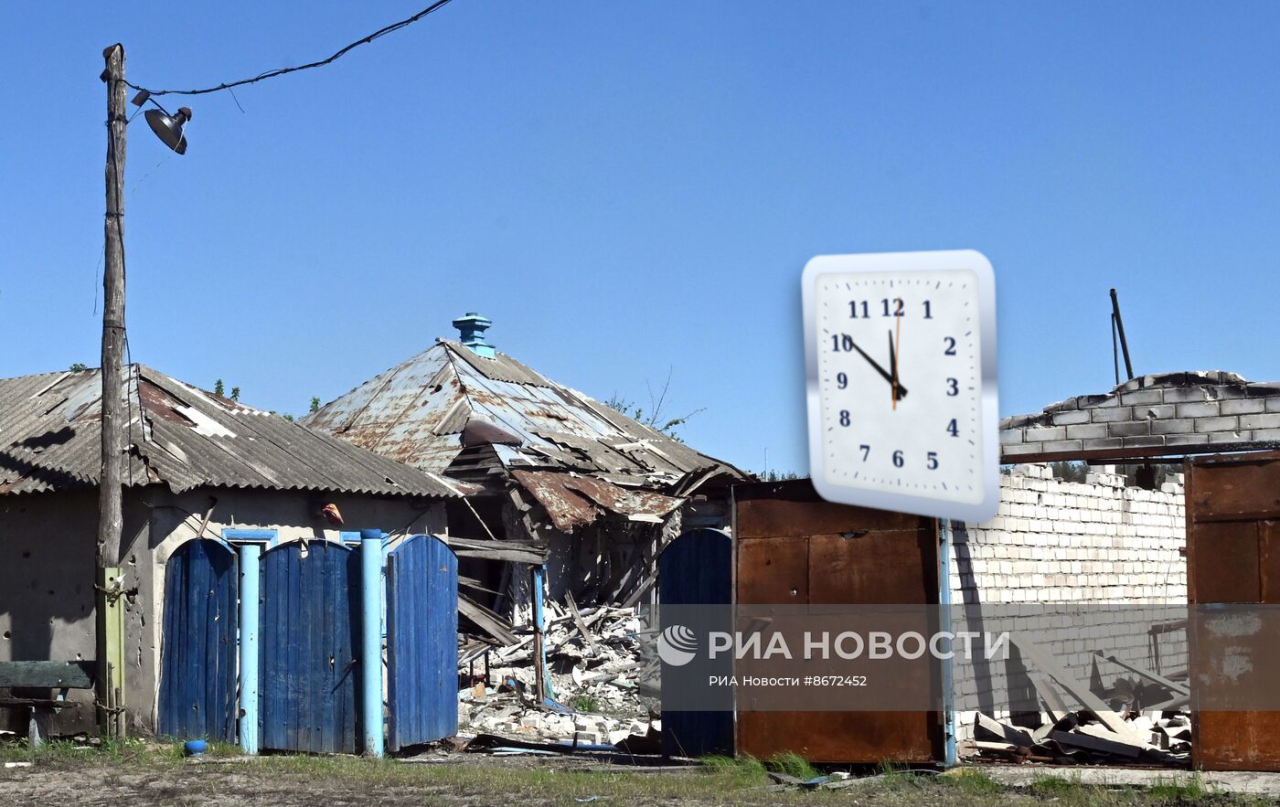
11:51:01
